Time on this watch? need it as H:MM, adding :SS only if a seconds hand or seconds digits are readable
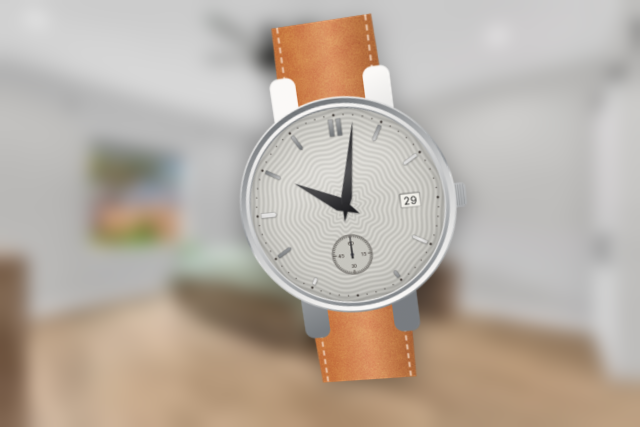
10:02
